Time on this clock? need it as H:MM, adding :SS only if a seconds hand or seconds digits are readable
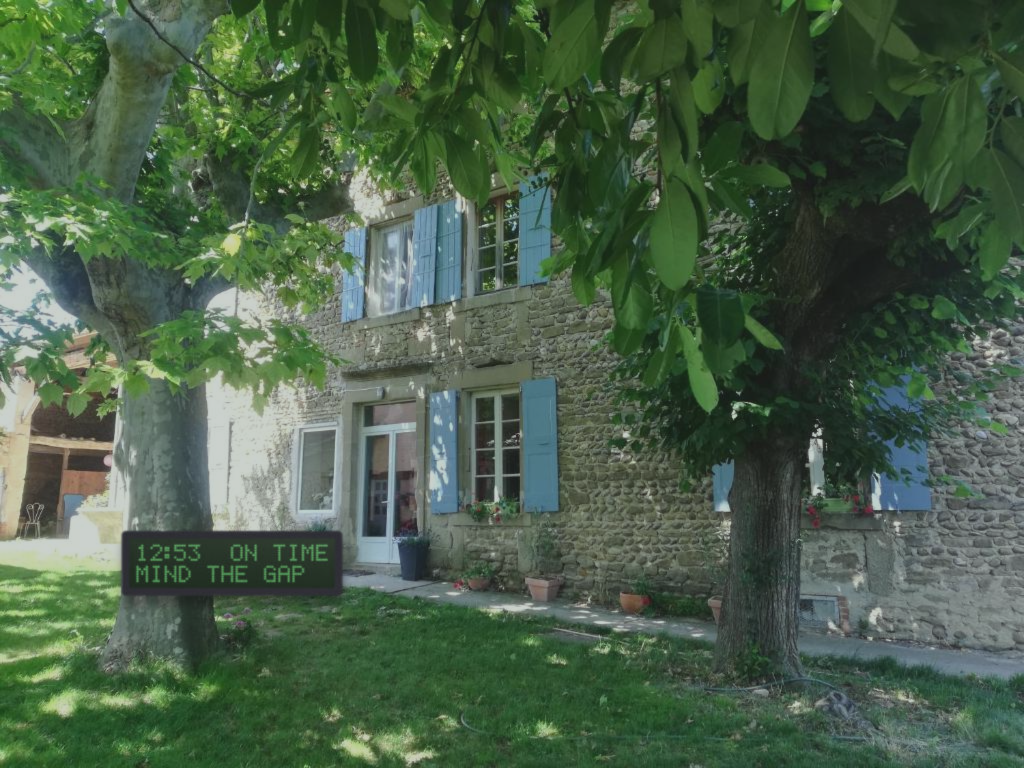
12:53
